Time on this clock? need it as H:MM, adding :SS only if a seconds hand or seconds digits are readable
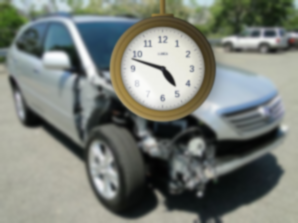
4:48
